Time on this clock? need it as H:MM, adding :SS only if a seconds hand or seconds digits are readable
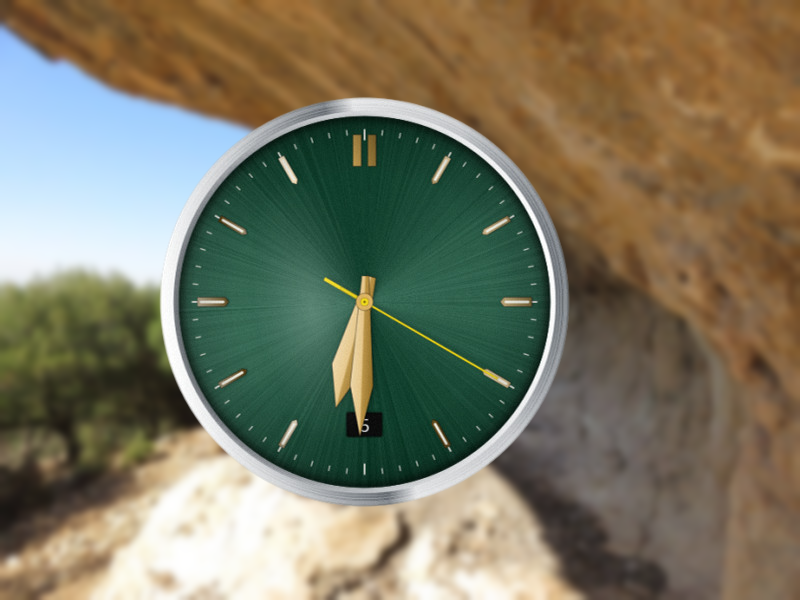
6:30:20
